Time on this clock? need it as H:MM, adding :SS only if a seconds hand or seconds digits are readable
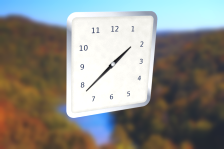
1:38
